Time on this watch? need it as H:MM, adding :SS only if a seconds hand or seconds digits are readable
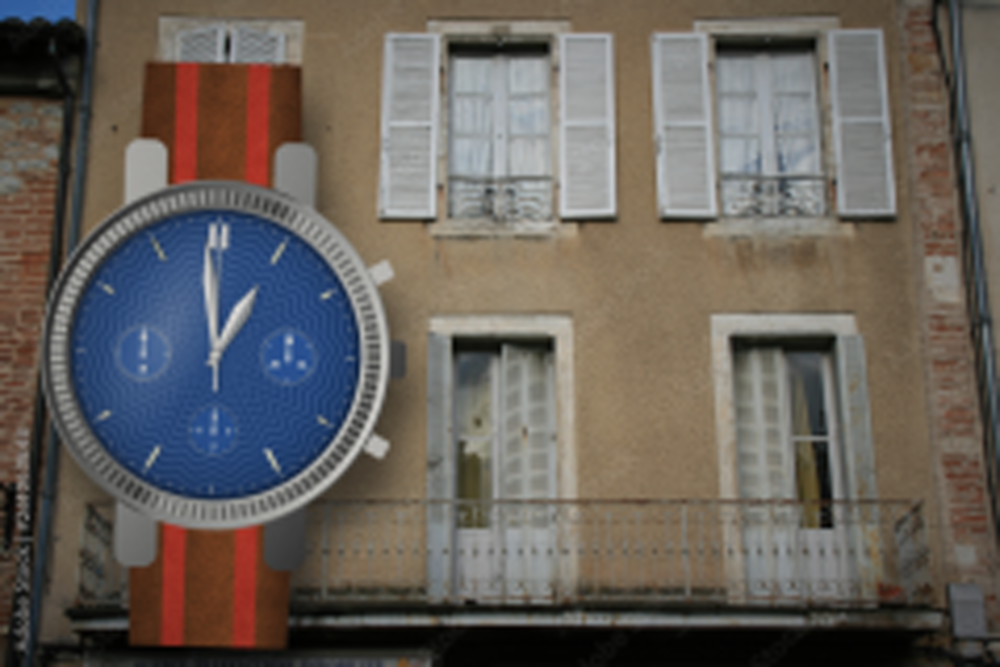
12:59
